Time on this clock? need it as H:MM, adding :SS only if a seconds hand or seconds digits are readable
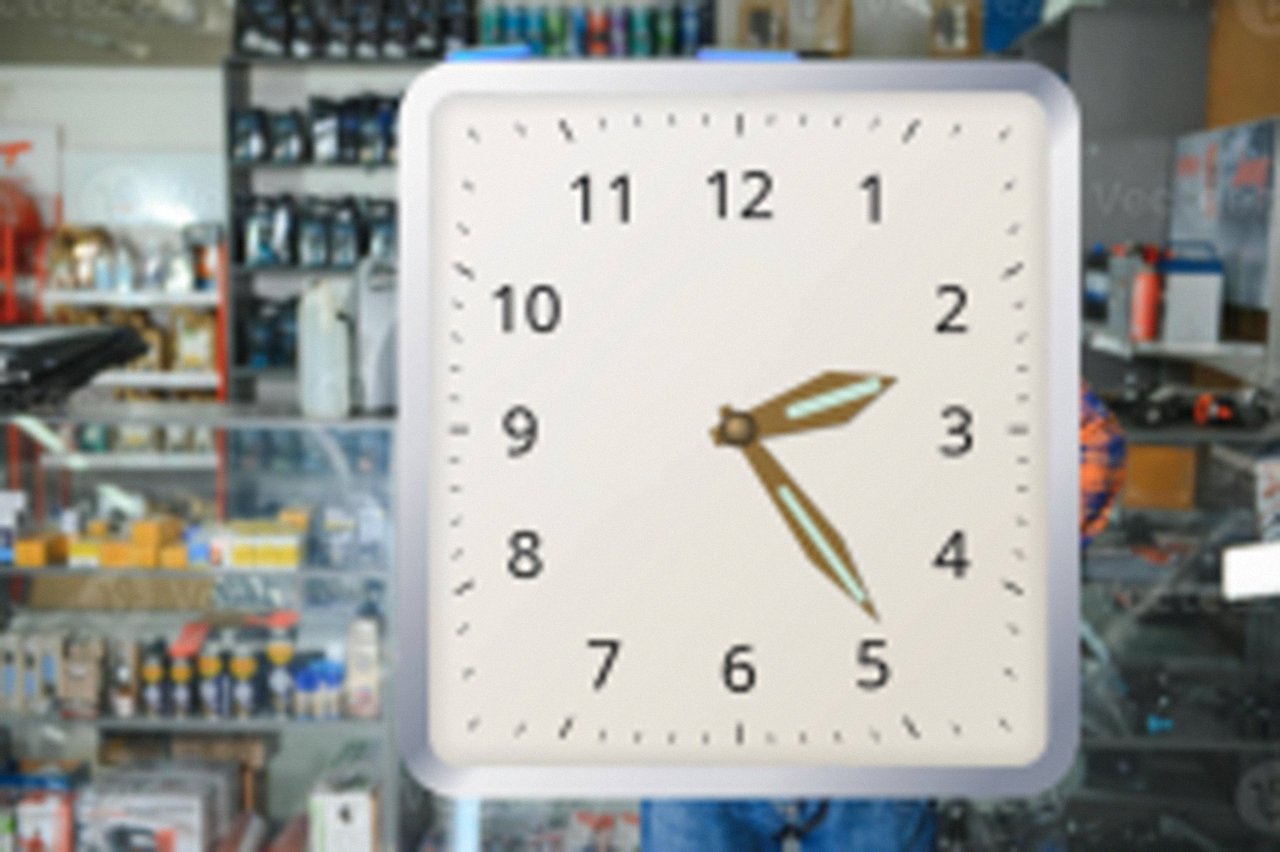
2:24
